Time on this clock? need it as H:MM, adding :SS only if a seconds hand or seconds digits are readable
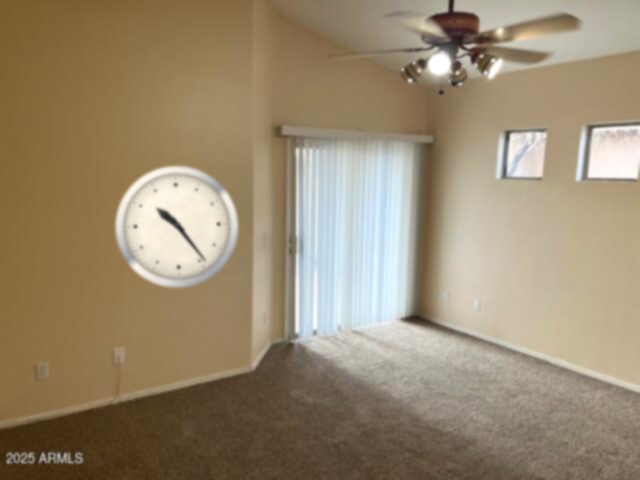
10:24
